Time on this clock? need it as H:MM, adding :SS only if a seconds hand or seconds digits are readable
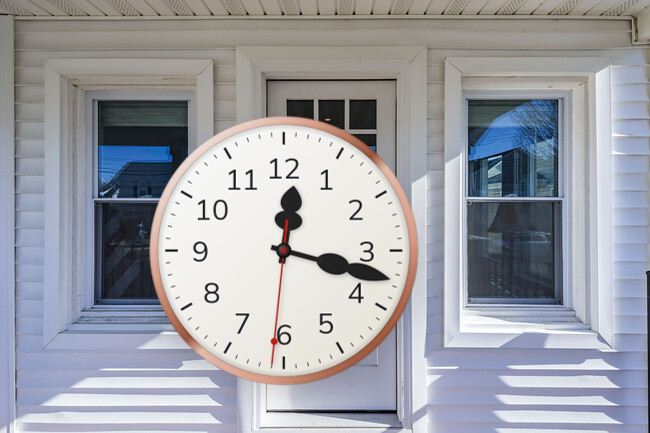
12:17:31
